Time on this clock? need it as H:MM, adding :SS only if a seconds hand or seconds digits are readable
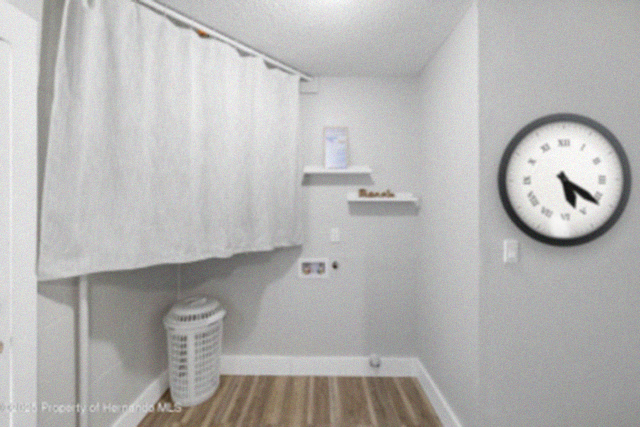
5:21
